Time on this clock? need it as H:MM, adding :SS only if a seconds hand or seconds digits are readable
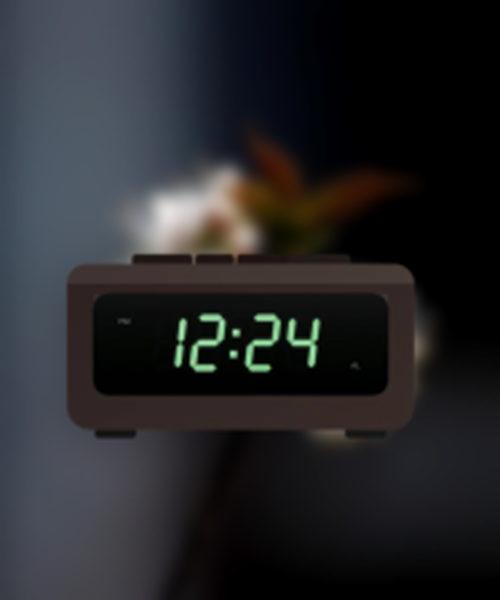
12:24
